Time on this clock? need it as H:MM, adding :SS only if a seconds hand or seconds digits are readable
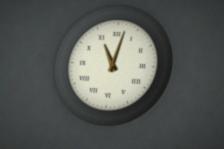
11:02
